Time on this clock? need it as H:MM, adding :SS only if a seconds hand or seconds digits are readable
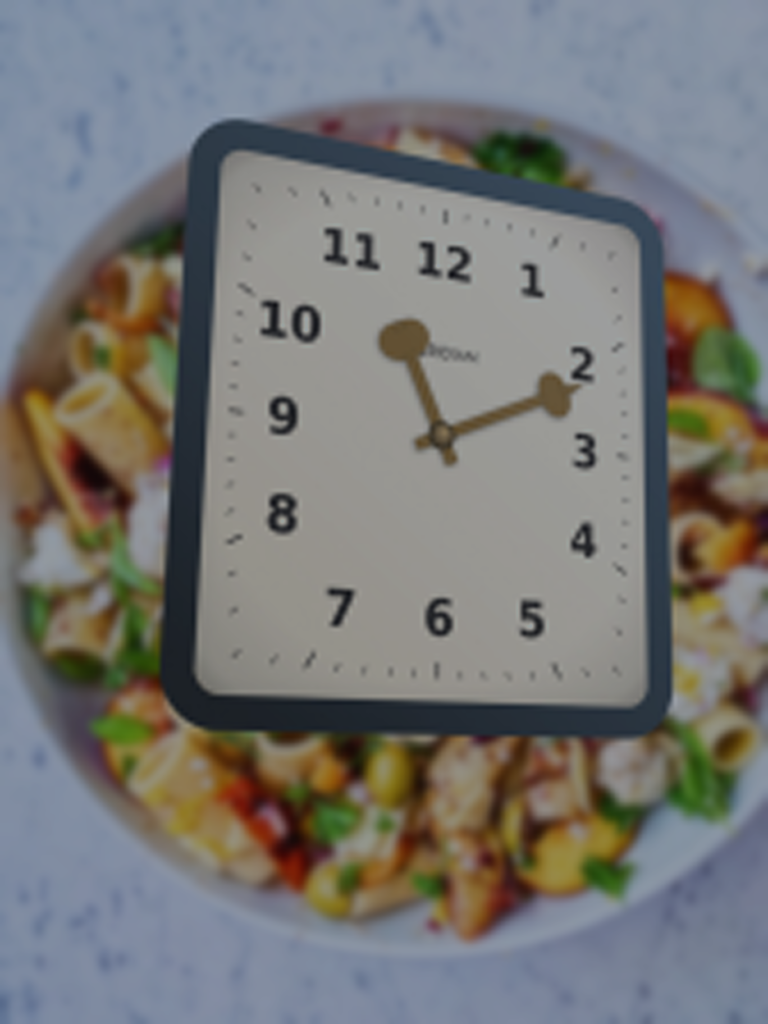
11:11
